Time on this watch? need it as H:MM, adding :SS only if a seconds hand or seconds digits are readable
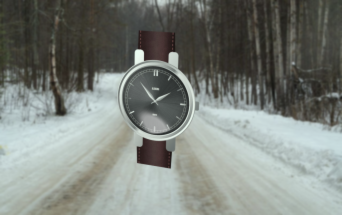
1:53
